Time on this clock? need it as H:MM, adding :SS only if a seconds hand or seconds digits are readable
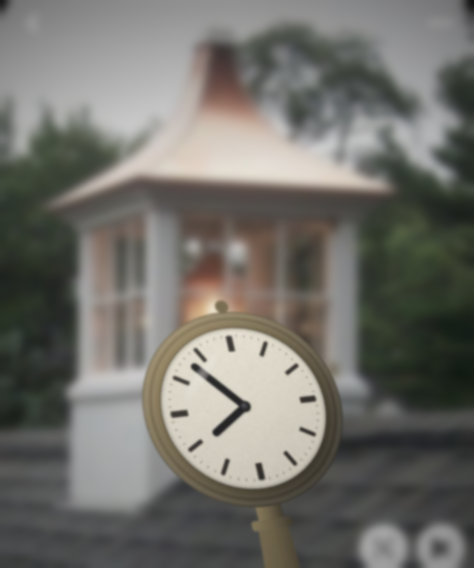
7:53
